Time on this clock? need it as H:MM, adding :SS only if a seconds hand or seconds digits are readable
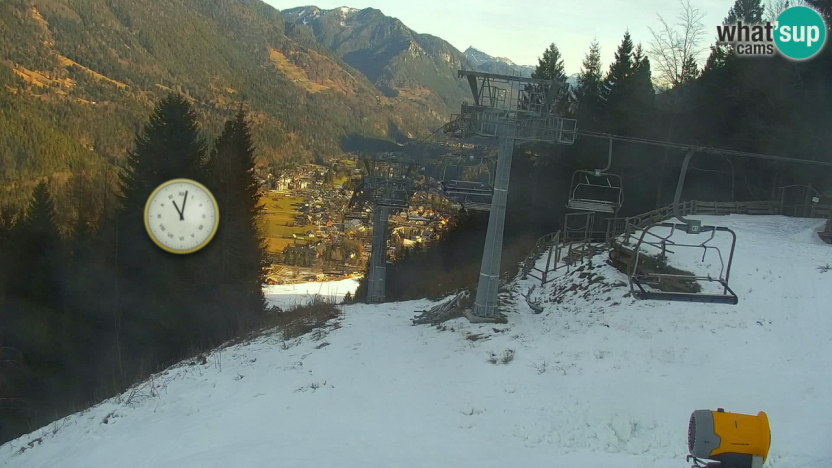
11:02
